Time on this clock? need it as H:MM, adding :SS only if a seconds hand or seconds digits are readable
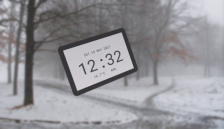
12:32
